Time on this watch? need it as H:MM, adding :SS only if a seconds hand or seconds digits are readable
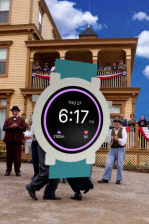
6:17
